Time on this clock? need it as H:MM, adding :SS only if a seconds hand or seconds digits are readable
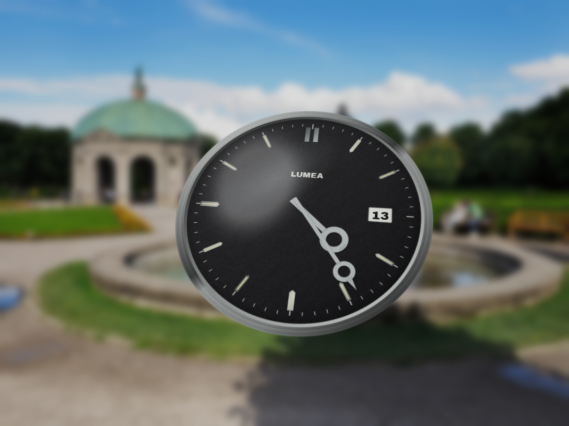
4:24
